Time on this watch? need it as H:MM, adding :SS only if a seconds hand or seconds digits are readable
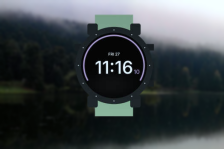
11:16
